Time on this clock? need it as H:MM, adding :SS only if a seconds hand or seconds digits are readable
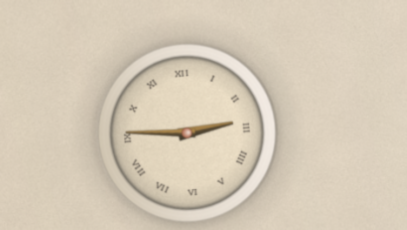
2:46
